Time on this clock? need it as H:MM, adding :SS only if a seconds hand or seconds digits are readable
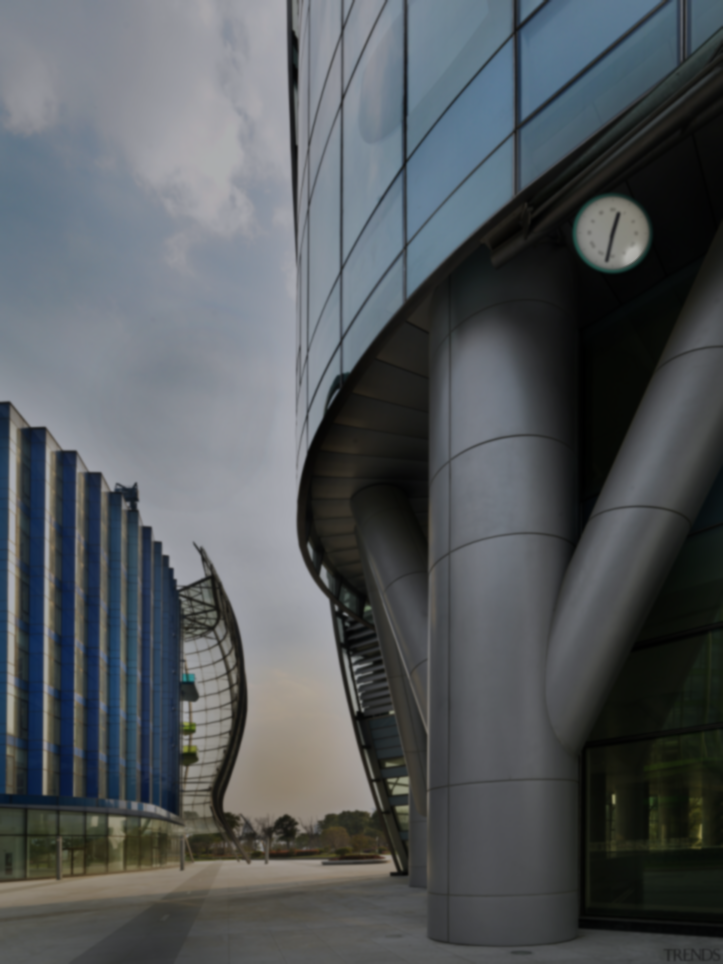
12:32
